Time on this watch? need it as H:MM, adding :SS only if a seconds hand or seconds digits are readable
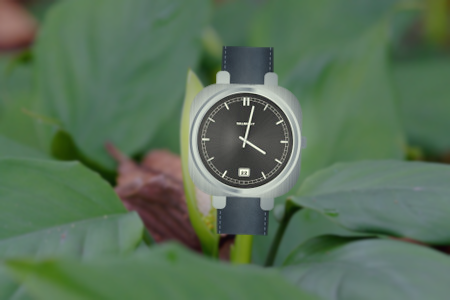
4:02
